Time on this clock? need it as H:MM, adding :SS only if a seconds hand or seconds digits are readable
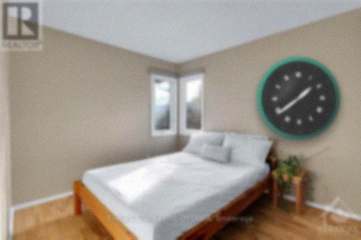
1:39
